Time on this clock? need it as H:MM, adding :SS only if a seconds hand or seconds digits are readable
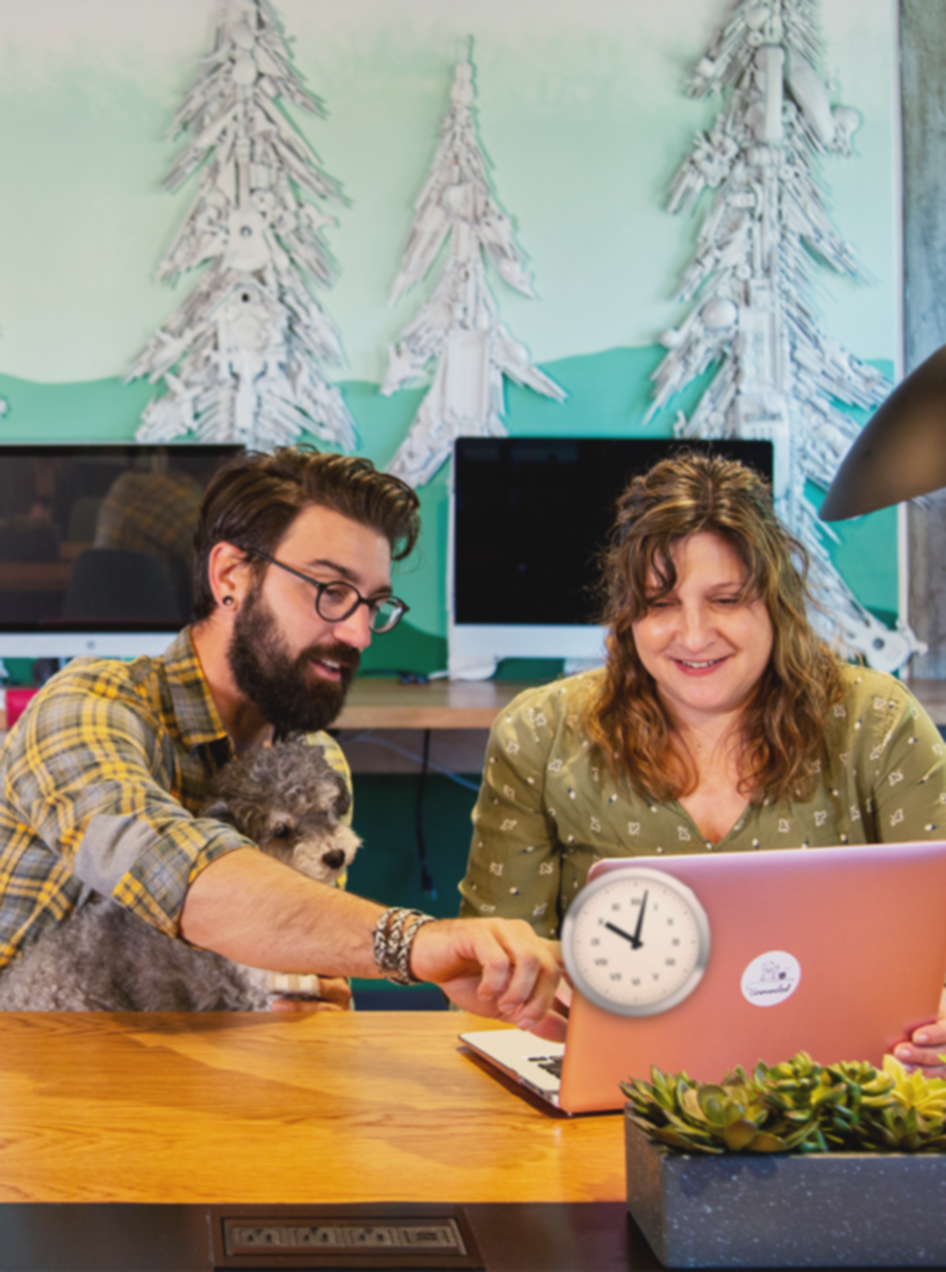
10:02
